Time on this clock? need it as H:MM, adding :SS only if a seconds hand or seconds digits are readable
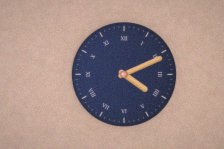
4:11
